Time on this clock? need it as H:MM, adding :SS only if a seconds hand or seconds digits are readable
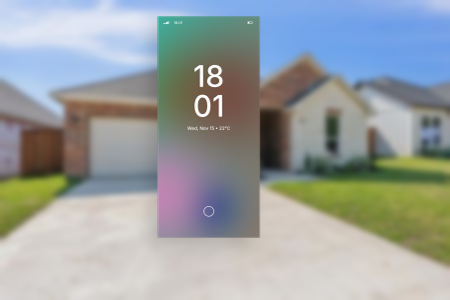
18:01
